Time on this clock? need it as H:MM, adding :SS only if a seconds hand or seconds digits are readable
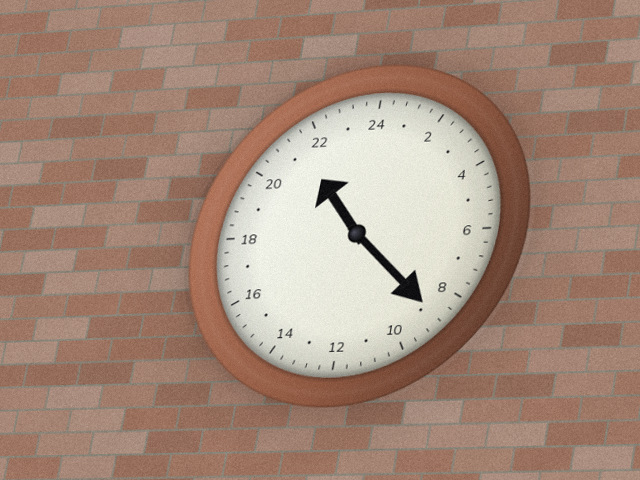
21:22
